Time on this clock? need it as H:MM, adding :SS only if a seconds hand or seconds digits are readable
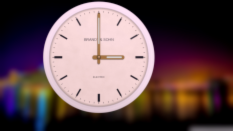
3:00
